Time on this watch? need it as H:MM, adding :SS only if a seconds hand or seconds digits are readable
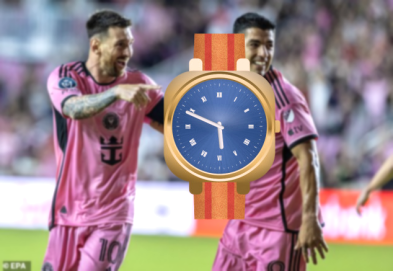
5:49
